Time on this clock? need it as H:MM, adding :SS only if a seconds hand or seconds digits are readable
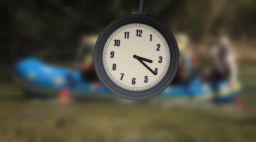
3:21
